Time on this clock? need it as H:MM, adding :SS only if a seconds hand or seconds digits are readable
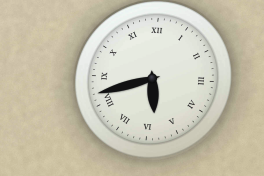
5:42
